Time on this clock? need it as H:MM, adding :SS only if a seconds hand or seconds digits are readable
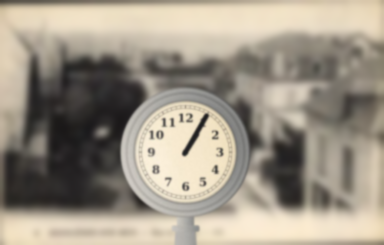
1:05
